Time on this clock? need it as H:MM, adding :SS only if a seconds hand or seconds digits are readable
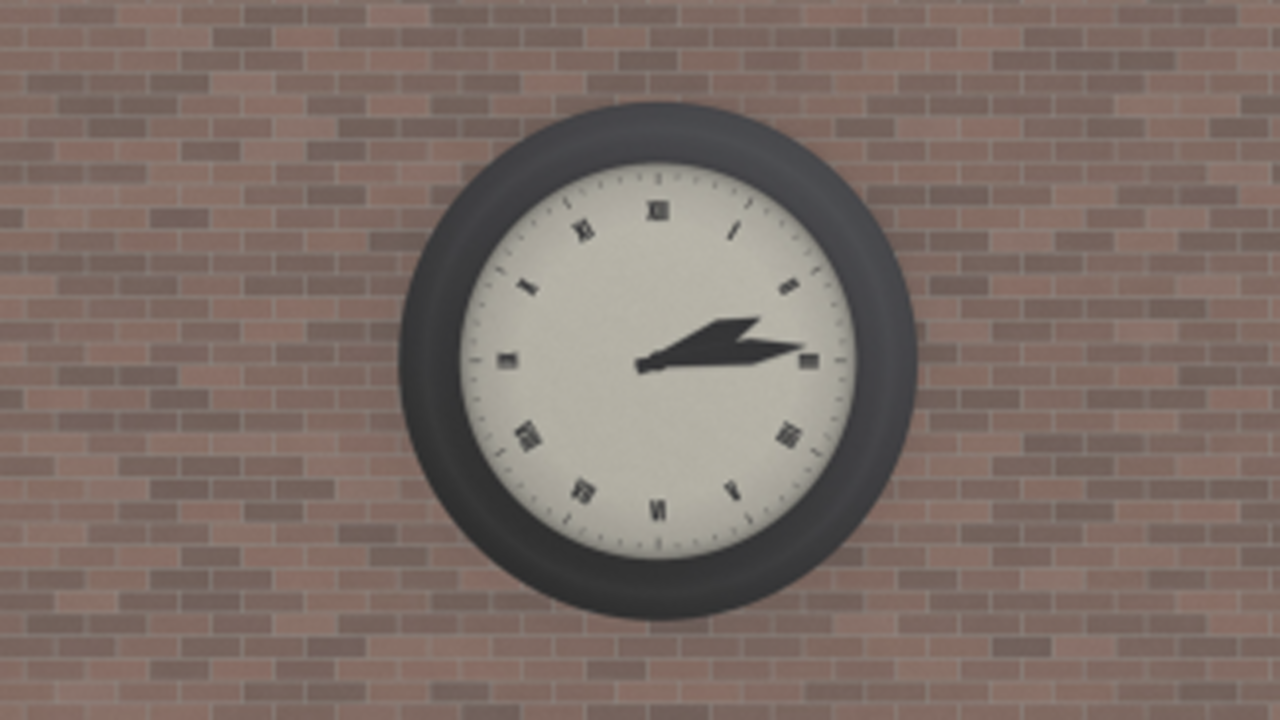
2:14
